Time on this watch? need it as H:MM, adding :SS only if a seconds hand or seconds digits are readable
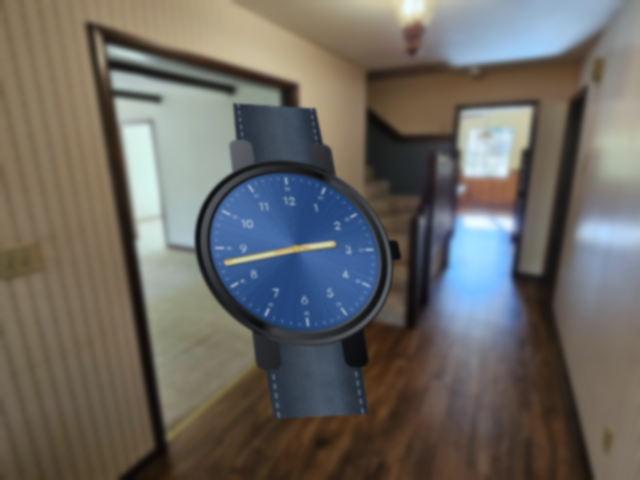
2:43
